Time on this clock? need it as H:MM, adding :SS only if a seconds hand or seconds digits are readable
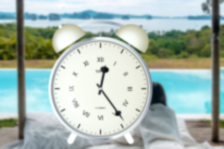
12:24
